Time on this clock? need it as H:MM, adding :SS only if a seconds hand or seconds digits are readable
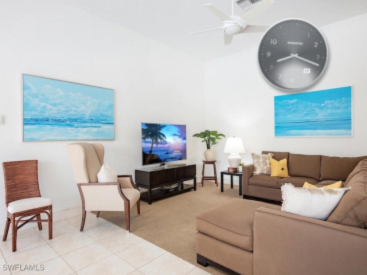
8:18
